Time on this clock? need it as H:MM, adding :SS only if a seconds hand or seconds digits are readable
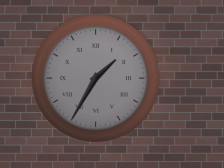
1:35
